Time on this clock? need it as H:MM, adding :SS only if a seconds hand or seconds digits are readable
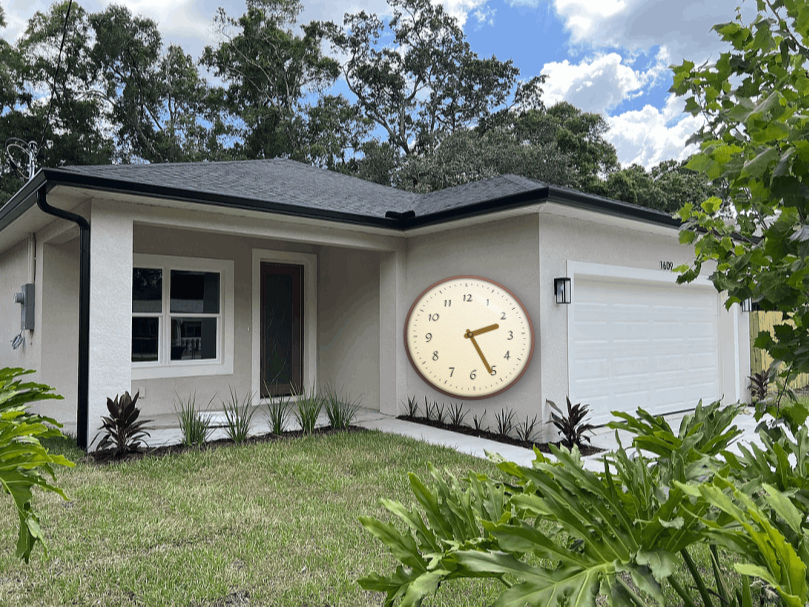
2:26
